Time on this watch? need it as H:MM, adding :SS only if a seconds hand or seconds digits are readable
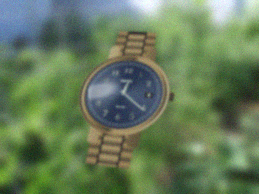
12:21
